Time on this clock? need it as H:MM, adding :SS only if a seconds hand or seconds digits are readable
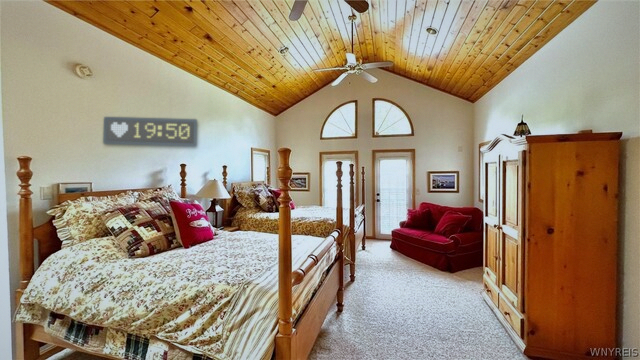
19:50
